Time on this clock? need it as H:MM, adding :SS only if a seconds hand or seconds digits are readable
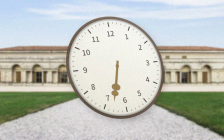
6:33
